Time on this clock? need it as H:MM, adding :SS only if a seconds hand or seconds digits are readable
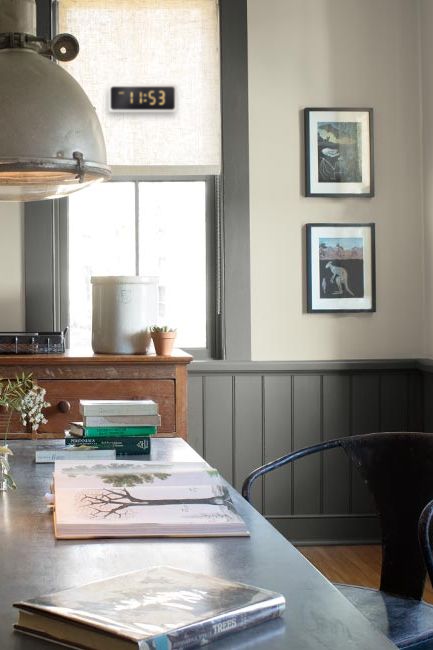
11:53
